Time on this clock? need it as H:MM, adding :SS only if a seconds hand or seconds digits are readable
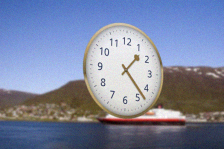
1:23
